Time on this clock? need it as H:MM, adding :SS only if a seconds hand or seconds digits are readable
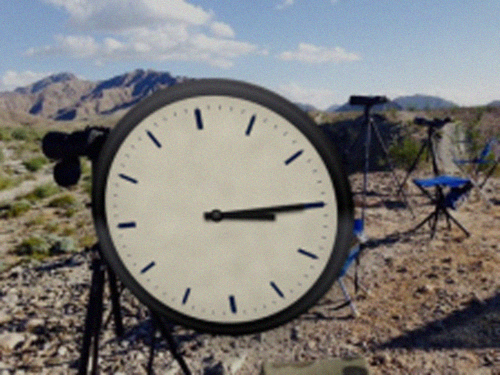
3:15
